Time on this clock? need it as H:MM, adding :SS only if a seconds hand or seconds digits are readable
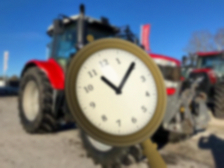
11:10
